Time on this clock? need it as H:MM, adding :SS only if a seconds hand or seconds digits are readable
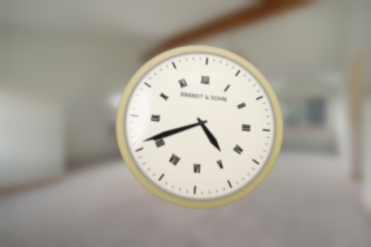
4:41
